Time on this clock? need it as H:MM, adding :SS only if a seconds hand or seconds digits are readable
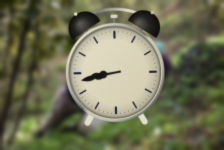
8:43
